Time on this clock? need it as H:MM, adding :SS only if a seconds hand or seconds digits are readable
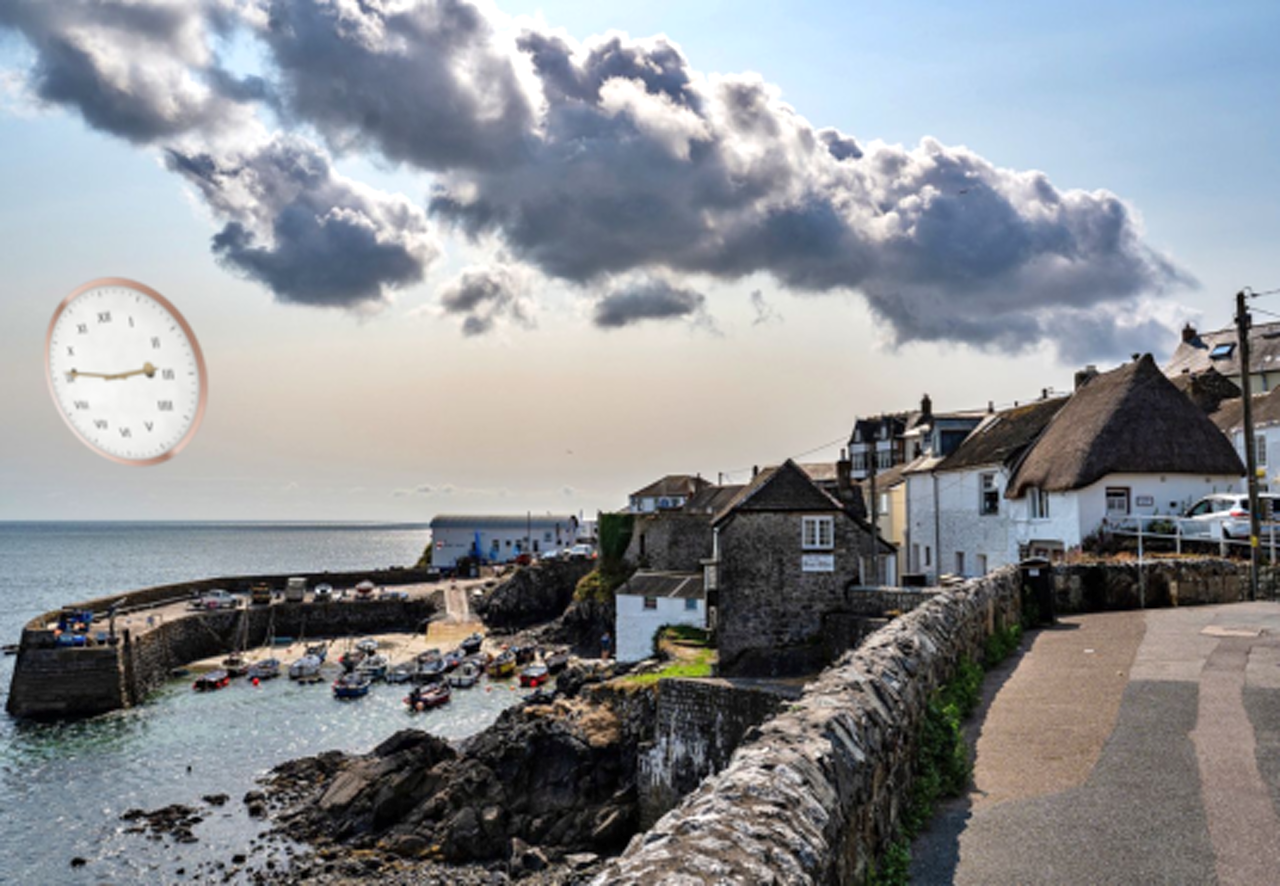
2:46
